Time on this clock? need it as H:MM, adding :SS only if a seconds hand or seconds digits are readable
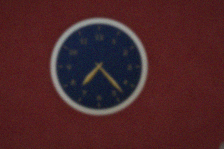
7:23
